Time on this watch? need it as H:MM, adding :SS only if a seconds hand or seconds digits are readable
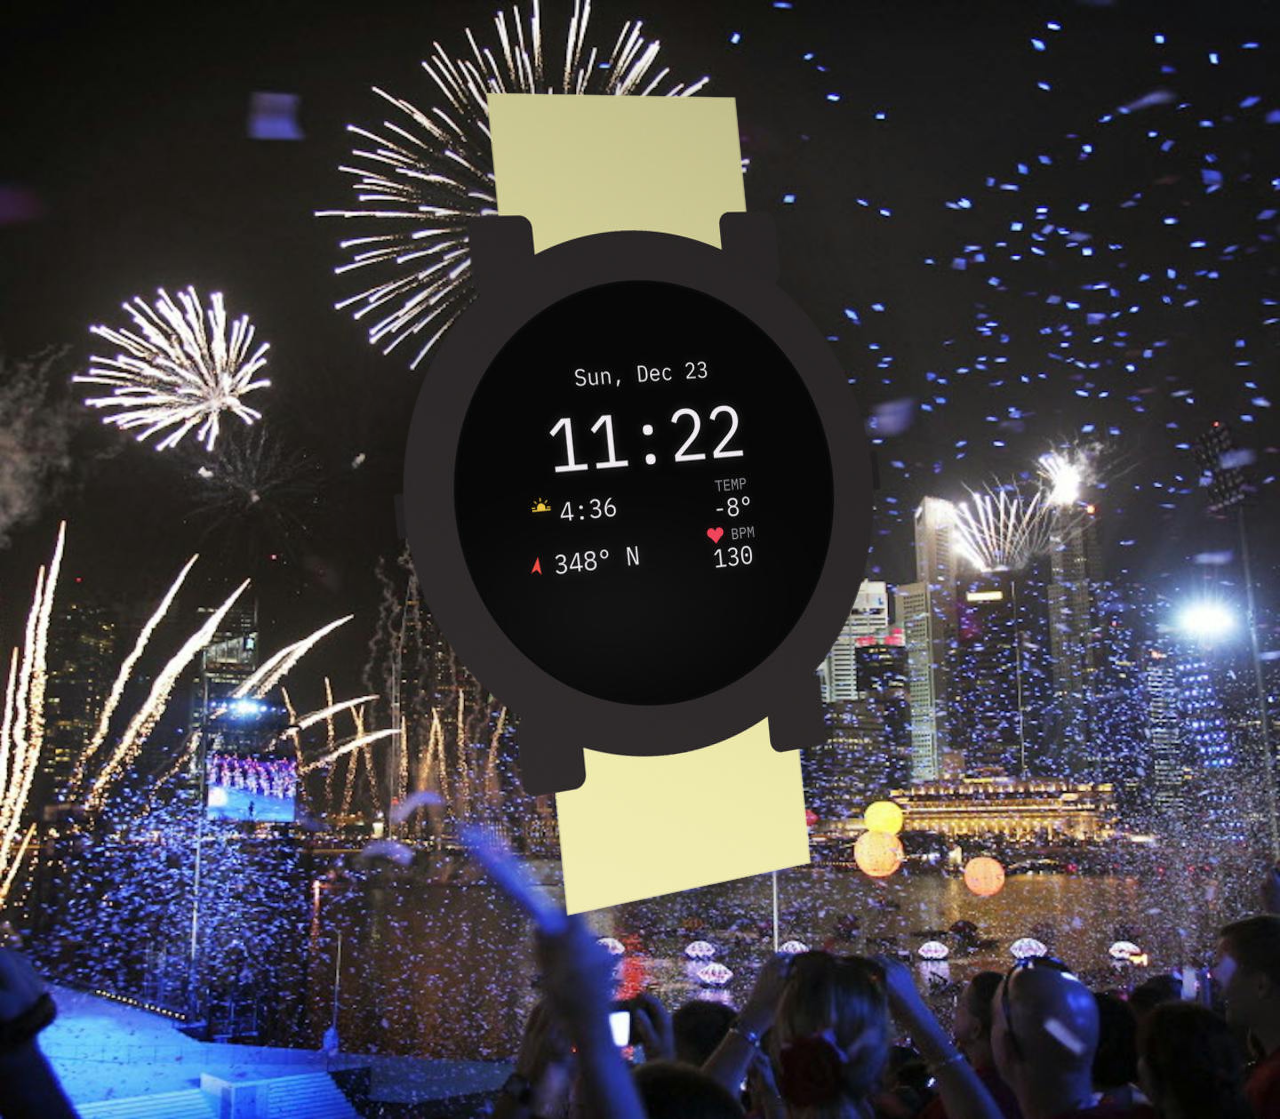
11:22
